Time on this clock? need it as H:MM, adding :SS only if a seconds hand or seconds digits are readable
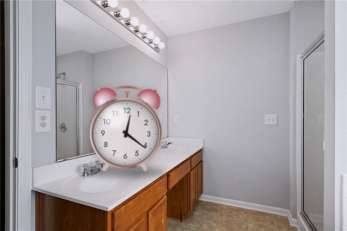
12:21
